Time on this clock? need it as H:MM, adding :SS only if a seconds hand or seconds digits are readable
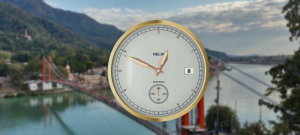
12:49
